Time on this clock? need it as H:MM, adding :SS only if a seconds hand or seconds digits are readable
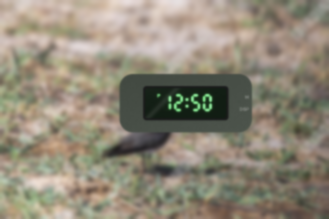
12:50
